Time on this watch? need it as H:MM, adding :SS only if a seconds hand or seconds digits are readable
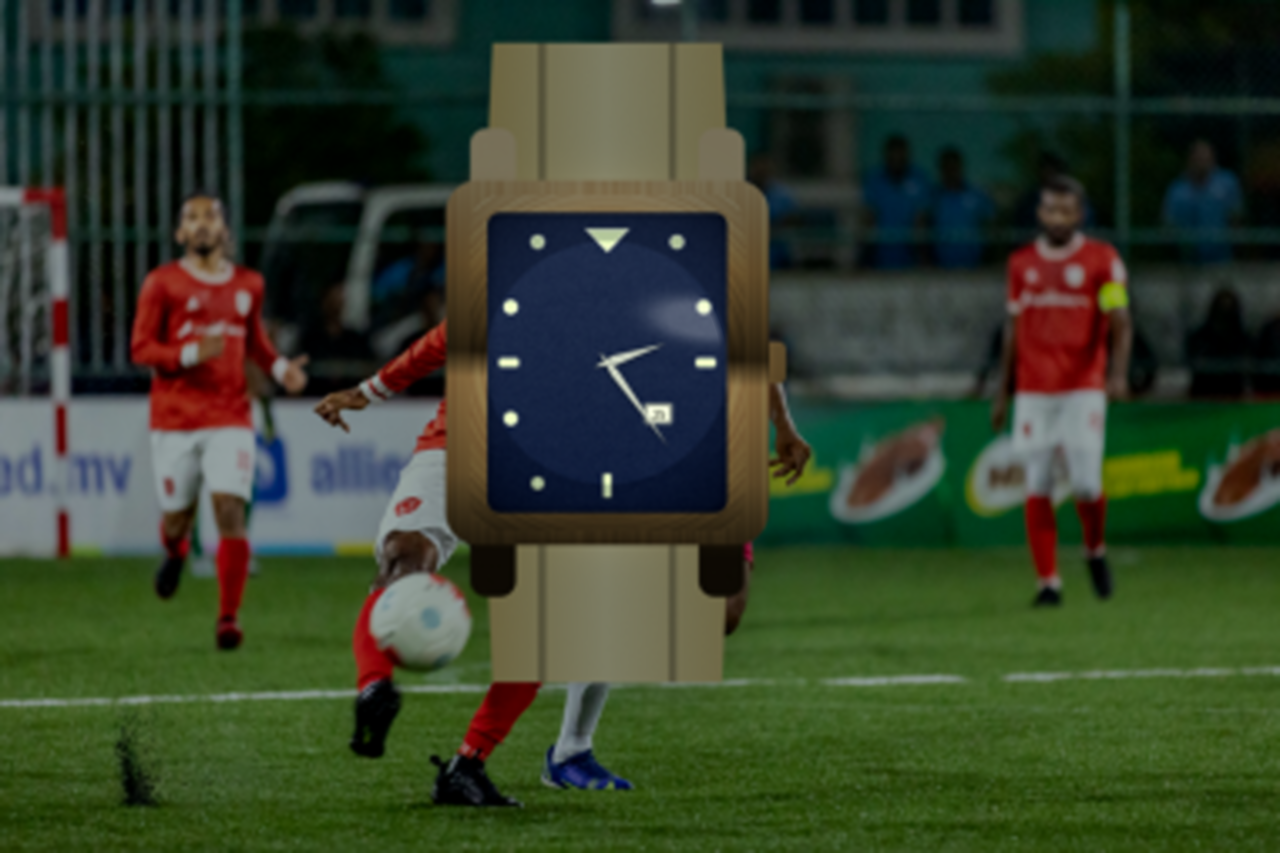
2:24
